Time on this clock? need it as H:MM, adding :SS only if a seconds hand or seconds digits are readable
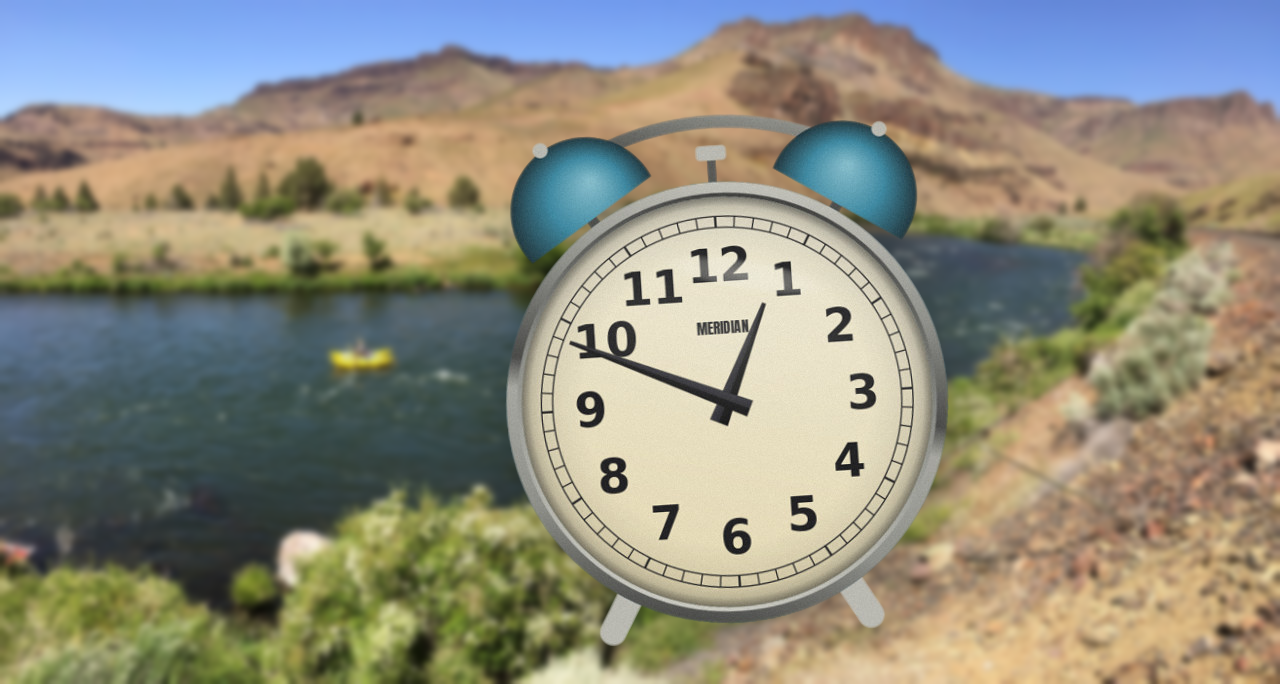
12:49
